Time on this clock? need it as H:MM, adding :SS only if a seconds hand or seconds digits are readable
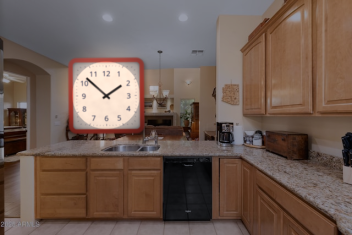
1:52
